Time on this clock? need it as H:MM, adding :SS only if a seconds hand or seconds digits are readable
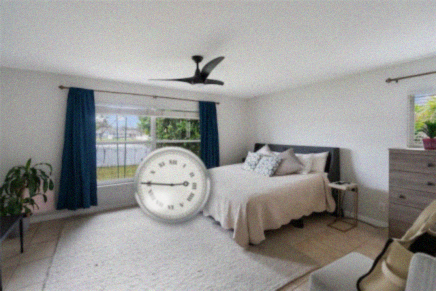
2:45
